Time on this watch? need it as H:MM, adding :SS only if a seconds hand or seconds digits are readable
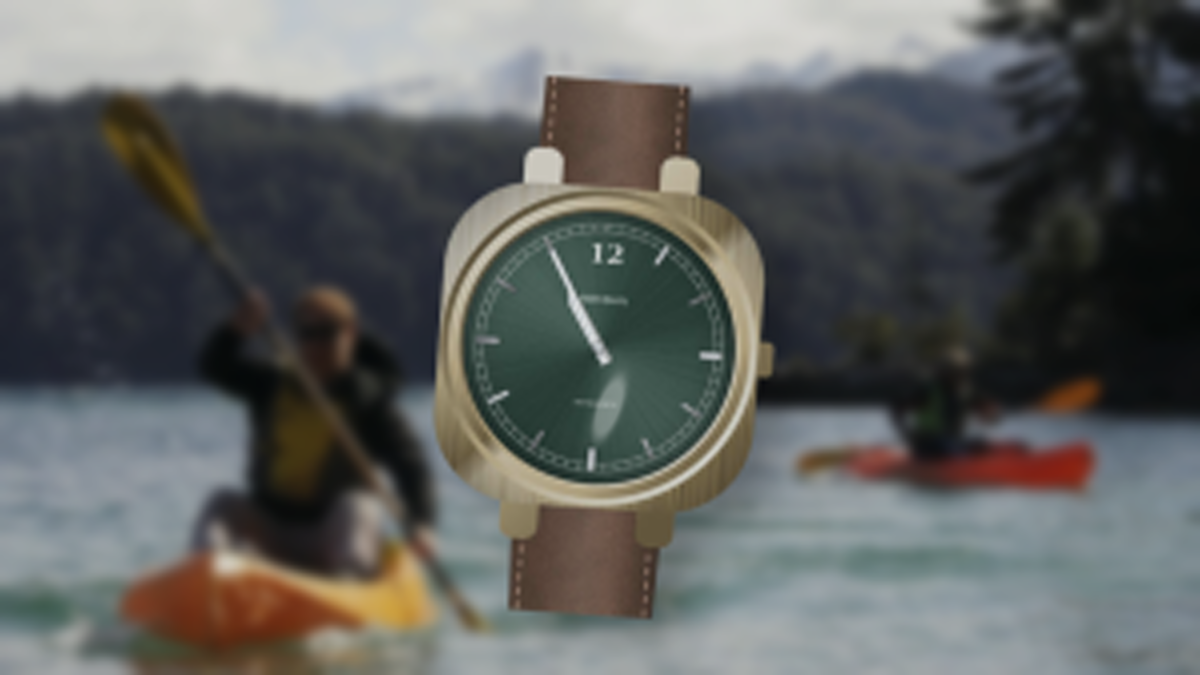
10:55
